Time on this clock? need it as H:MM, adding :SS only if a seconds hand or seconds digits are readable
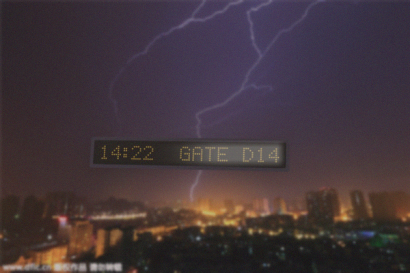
14:22
